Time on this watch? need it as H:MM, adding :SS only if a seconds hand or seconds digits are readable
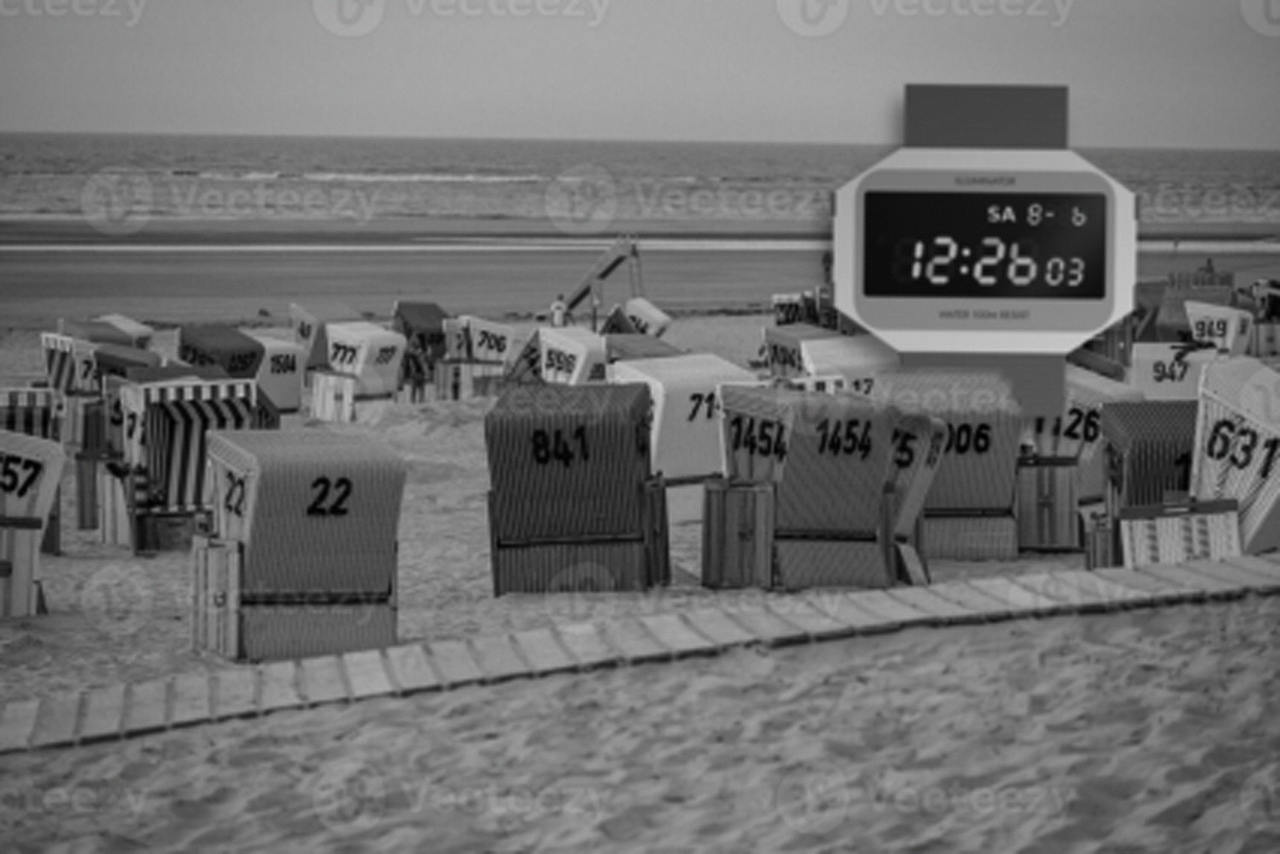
12:26:03
